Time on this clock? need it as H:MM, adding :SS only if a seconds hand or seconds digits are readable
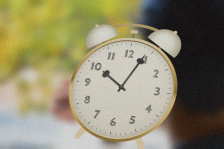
10:04
